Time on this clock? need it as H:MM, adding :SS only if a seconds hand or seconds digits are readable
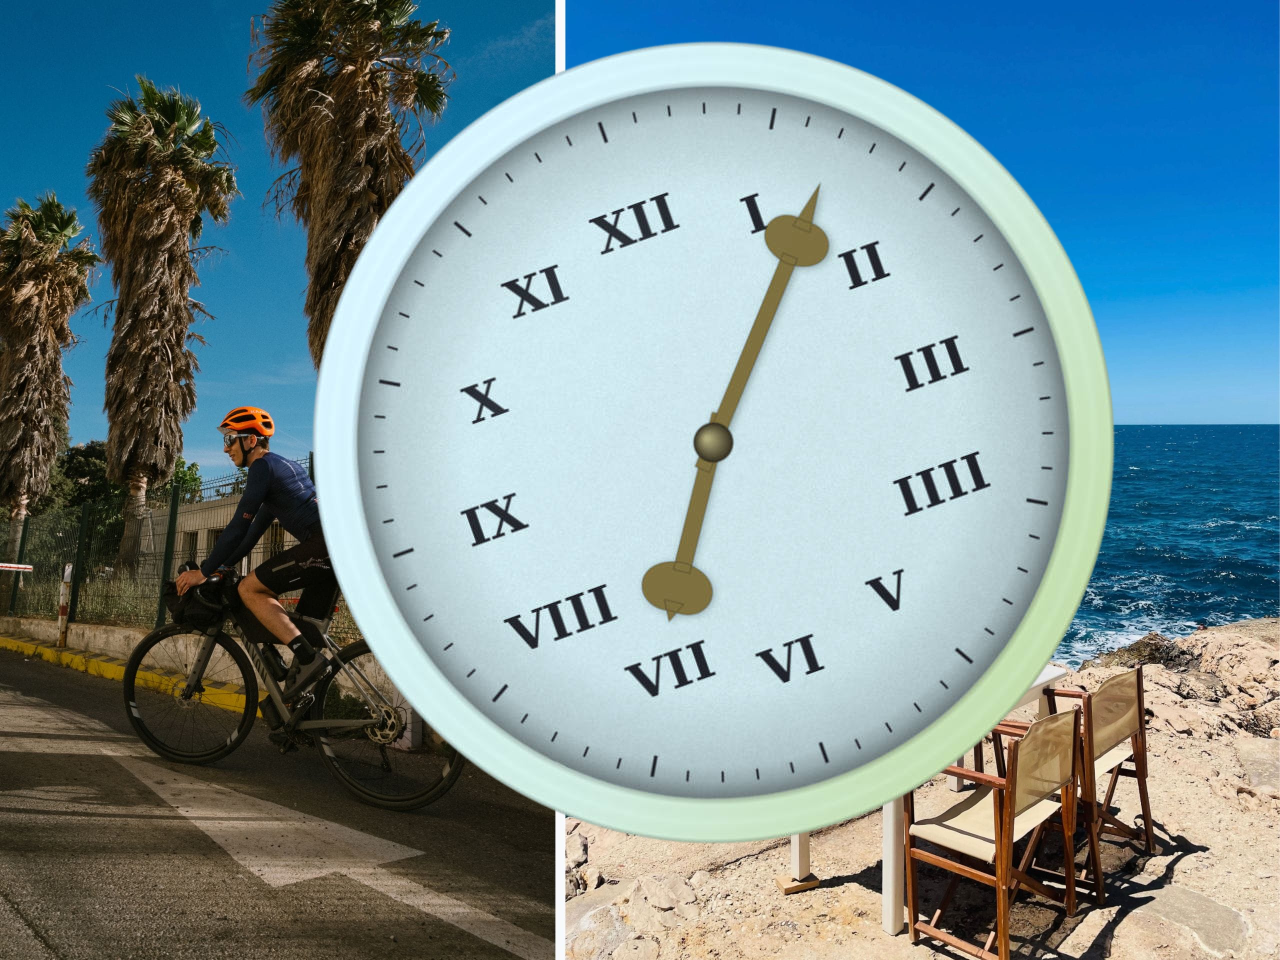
7:07
